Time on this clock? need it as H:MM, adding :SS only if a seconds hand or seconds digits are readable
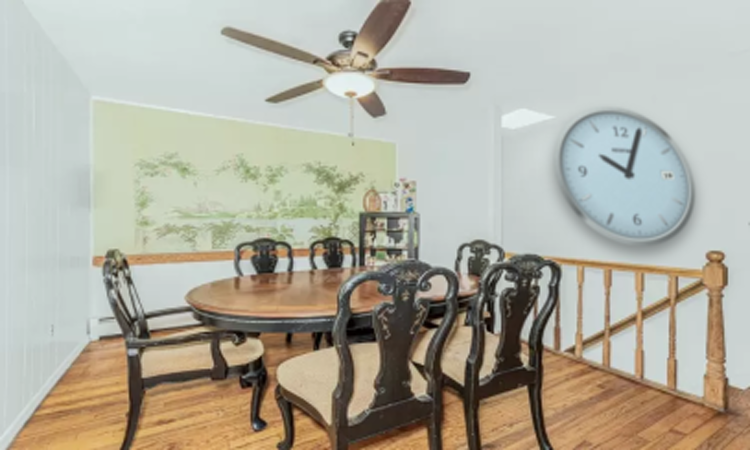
10:04
